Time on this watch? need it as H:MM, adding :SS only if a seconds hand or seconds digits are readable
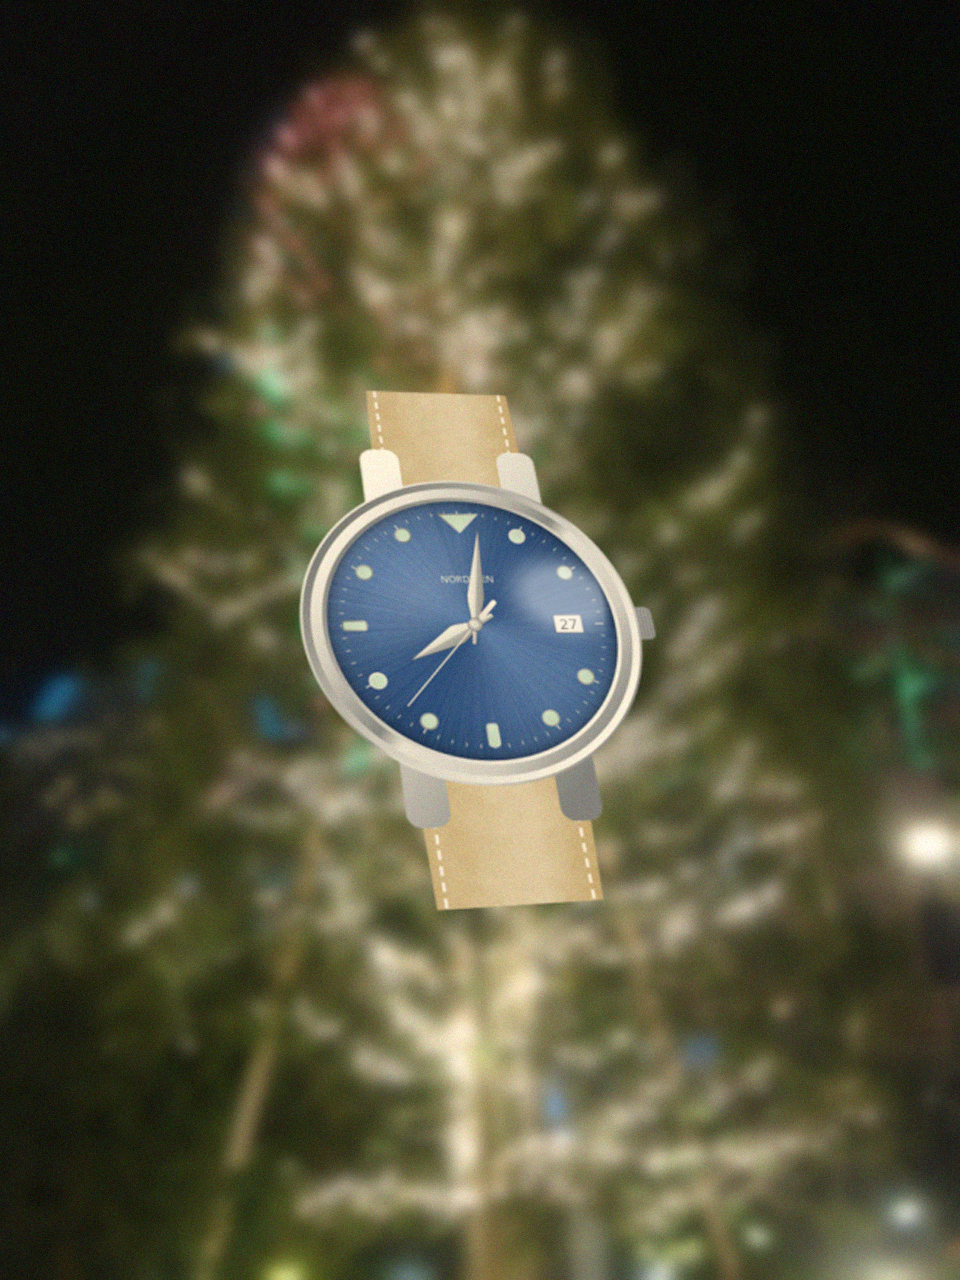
8:01:37
